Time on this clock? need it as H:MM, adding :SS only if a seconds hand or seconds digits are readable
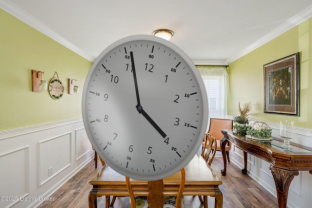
3:56
